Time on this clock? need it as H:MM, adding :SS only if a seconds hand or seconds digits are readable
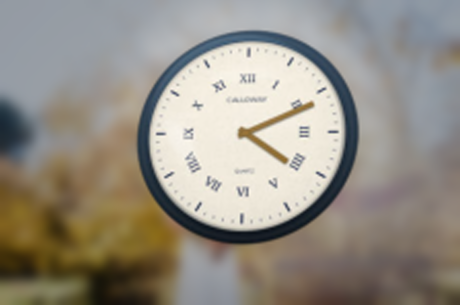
4:11
